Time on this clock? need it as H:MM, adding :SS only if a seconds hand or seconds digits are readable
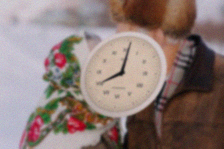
8:01
